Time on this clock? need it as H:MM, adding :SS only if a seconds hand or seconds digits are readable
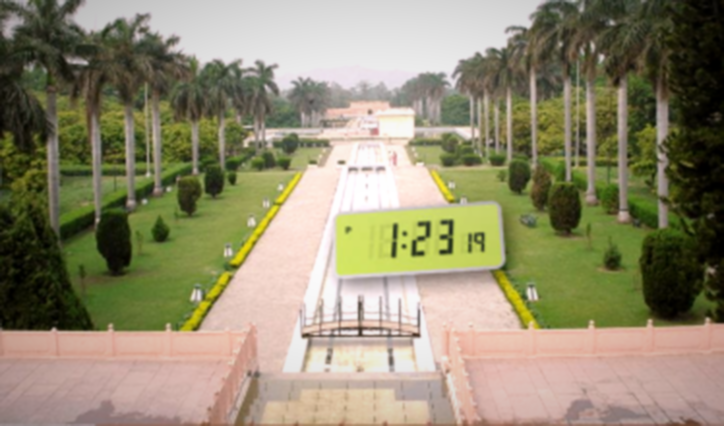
1:23:19
